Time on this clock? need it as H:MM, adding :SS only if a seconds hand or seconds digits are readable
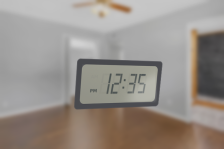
12:35
